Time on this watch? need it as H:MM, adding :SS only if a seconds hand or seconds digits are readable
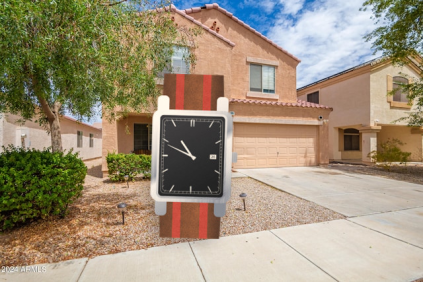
10:49
